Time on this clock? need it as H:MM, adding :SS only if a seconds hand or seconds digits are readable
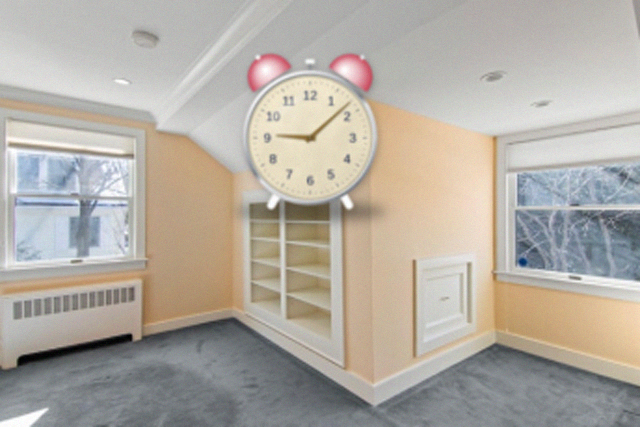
9:08
